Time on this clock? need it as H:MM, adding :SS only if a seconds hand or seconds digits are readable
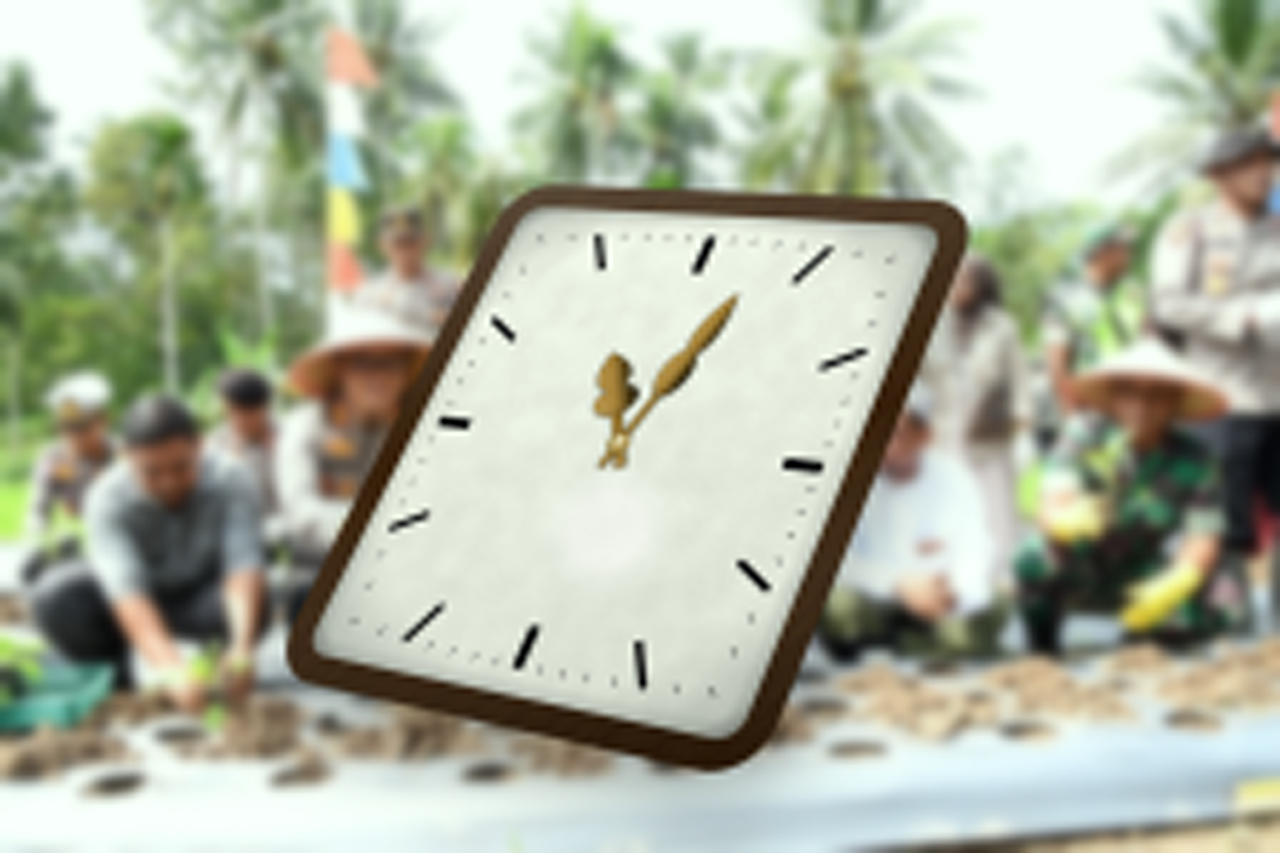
11:03
